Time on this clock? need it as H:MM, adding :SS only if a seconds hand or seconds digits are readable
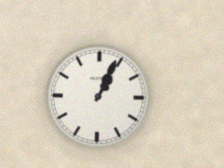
1:04
